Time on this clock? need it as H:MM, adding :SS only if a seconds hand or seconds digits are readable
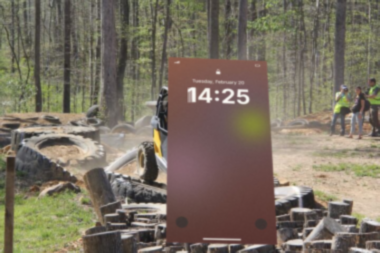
14:25
